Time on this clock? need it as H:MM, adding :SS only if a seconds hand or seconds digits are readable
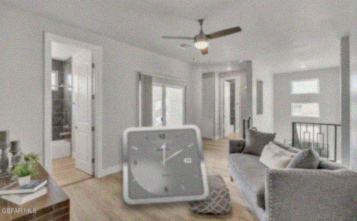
12:10
